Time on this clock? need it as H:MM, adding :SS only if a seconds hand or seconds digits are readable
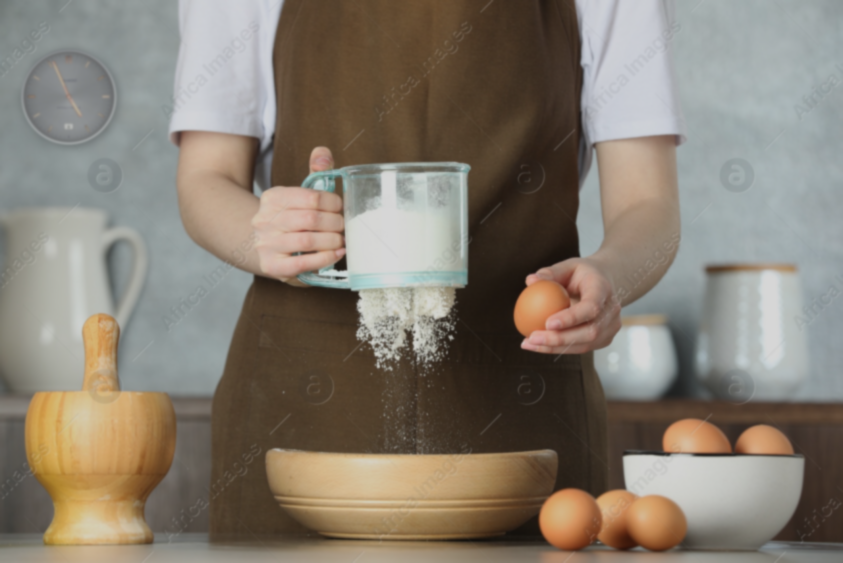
4:56
